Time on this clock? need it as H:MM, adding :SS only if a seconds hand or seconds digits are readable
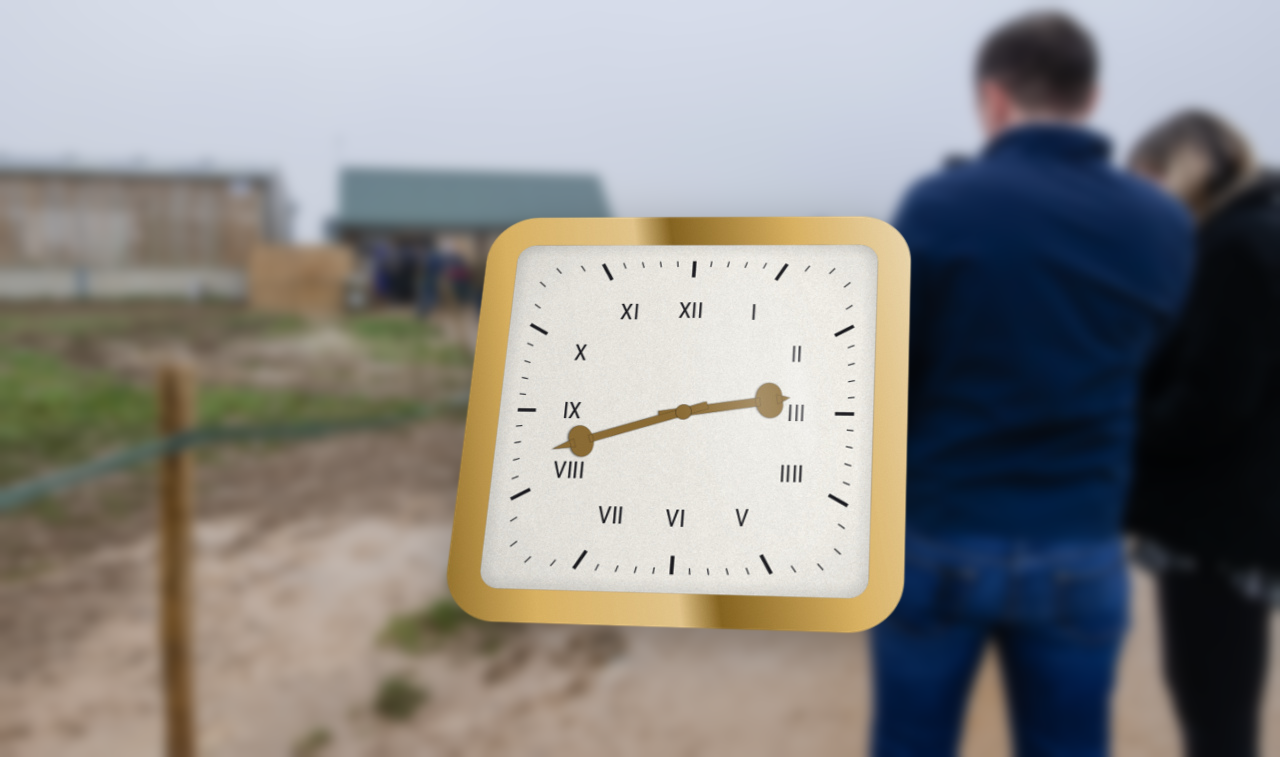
2:42
